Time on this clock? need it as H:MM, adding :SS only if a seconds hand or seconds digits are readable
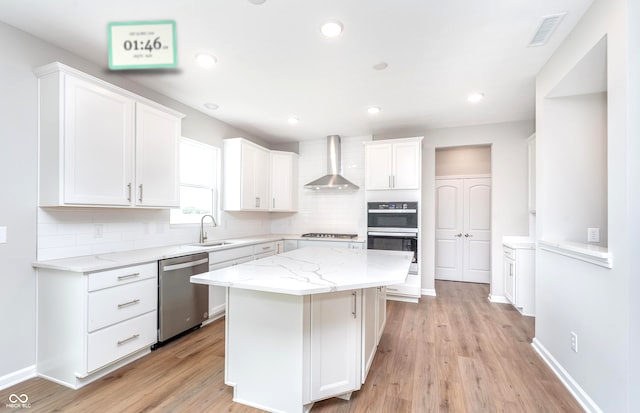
1:46
